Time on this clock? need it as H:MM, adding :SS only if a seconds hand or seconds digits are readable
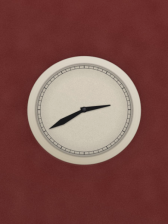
2:40
